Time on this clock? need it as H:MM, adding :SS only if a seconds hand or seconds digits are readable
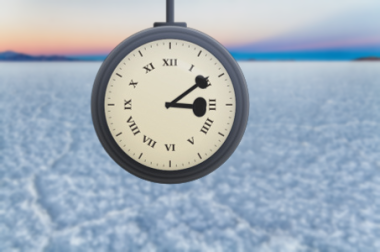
3:09
